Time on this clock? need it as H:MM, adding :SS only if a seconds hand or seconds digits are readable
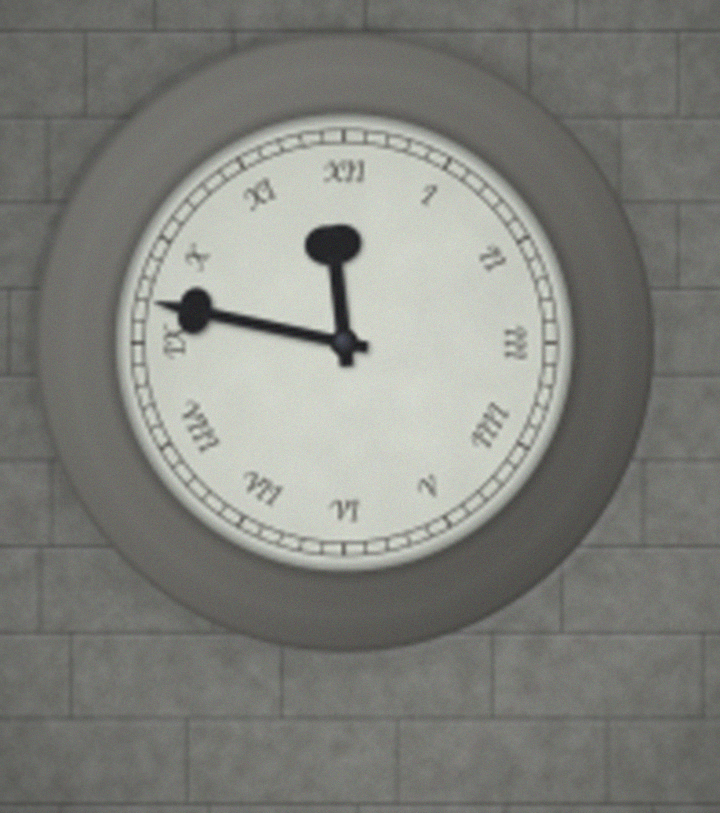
11:47
